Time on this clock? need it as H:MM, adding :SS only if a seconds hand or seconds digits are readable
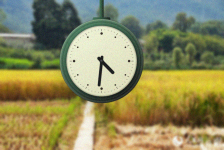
4:31
